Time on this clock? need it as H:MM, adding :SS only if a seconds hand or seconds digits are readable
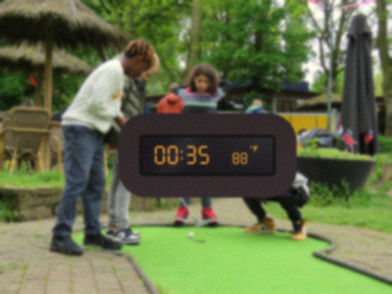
0:35
